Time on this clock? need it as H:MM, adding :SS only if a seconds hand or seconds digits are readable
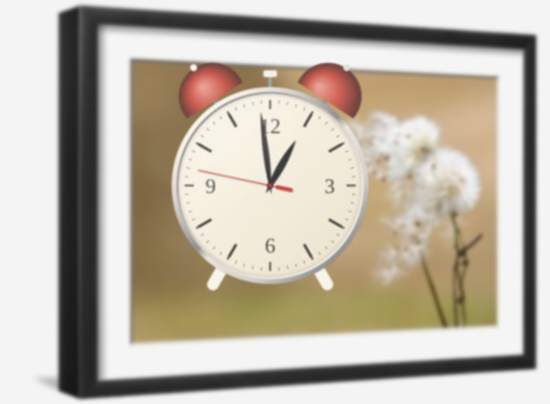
12:58:47
